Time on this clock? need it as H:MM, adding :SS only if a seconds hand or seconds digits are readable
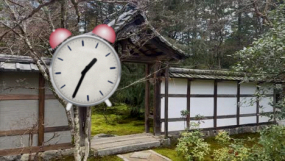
1:35
